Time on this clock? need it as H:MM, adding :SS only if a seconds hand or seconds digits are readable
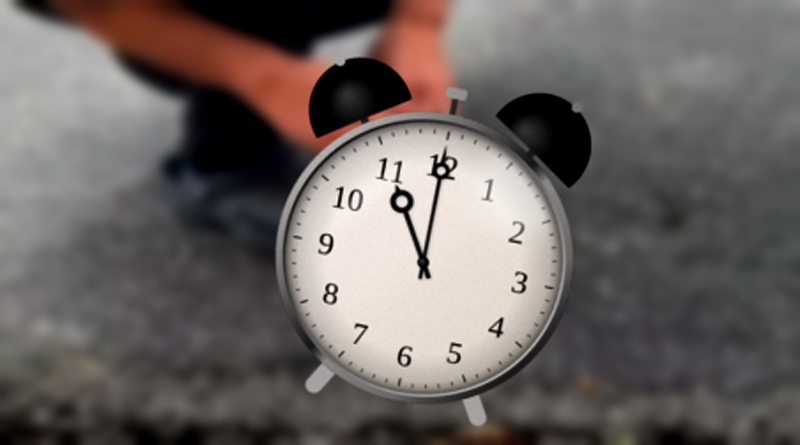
11:00
